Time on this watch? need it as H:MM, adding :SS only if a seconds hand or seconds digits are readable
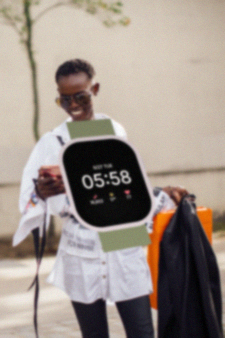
5:58
